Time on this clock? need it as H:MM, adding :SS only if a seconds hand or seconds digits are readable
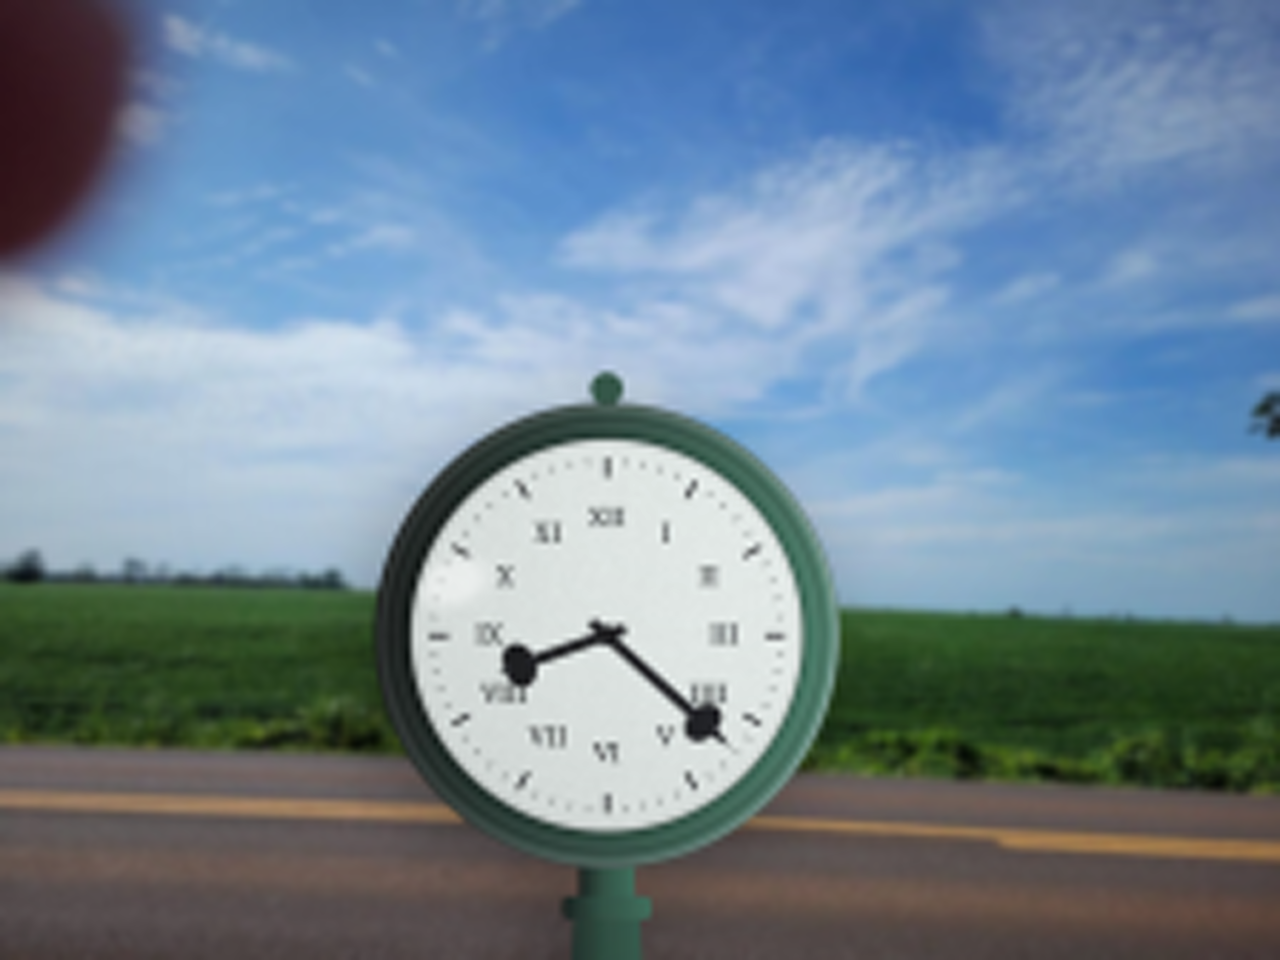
8:22
